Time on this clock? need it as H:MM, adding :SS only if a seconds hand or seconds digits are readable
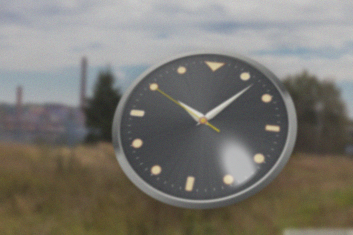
10:06:50
